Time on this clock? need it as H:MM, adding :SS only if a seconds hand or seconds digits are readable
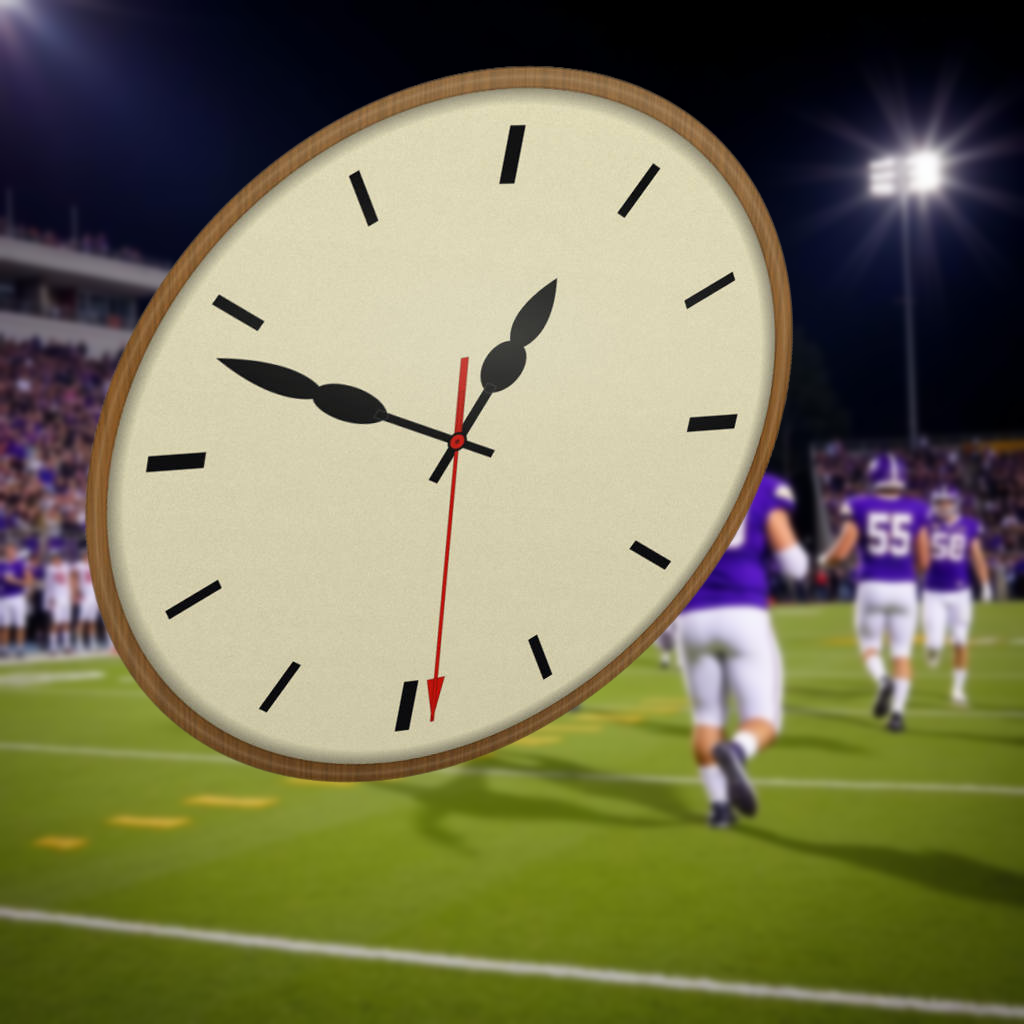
12:48:29
